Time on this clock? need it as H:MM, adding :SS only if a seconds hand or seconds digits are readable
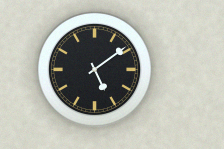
5:09
